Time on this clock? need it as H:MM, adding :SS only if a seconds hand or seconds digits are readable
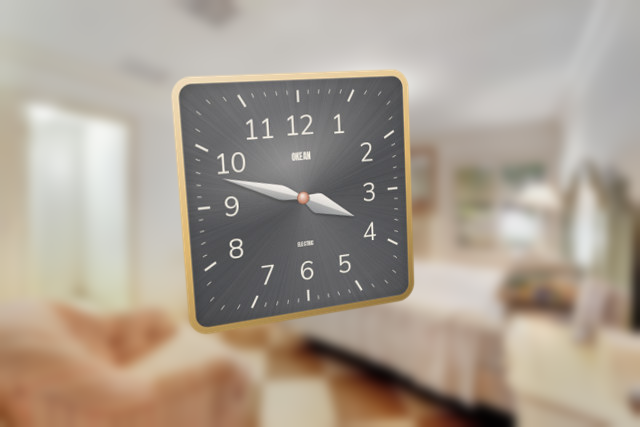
3:48
